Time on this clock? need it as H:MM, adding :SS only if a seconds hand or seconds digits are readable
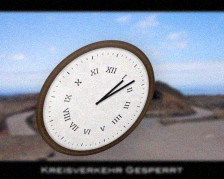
1:08
